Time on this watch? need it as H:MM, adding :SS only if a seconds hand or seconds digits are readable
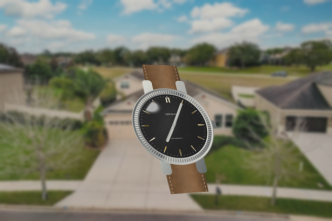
7:05
